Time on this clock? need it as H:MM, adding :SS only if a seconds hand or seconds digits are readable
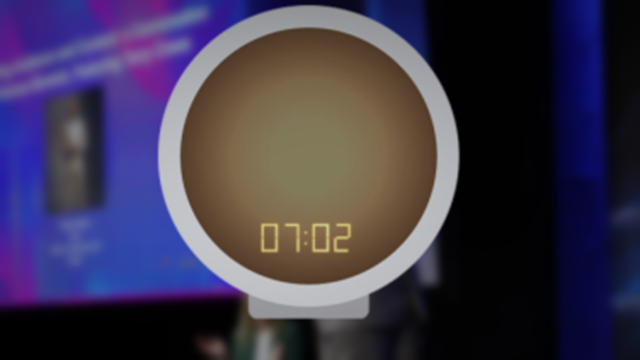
7:02
